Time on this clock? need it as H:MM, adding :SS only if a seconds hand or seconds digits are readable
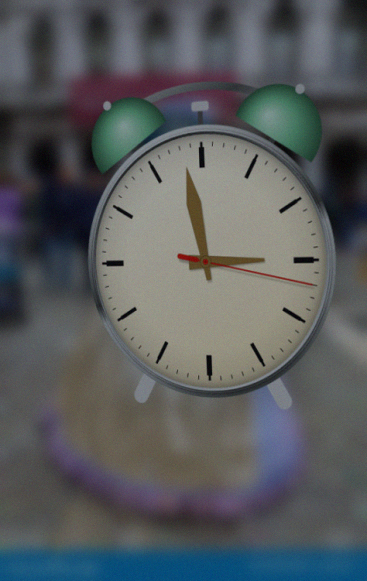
2:58:17
